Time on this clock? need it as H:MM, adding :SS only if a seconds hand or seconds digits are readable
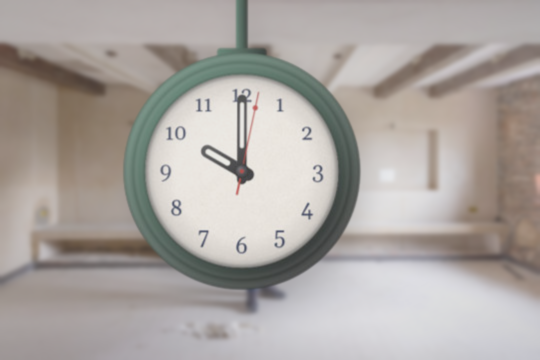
10:00:02
